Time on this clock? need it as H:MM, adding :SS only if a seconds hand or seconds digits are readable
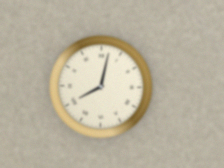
8:02
